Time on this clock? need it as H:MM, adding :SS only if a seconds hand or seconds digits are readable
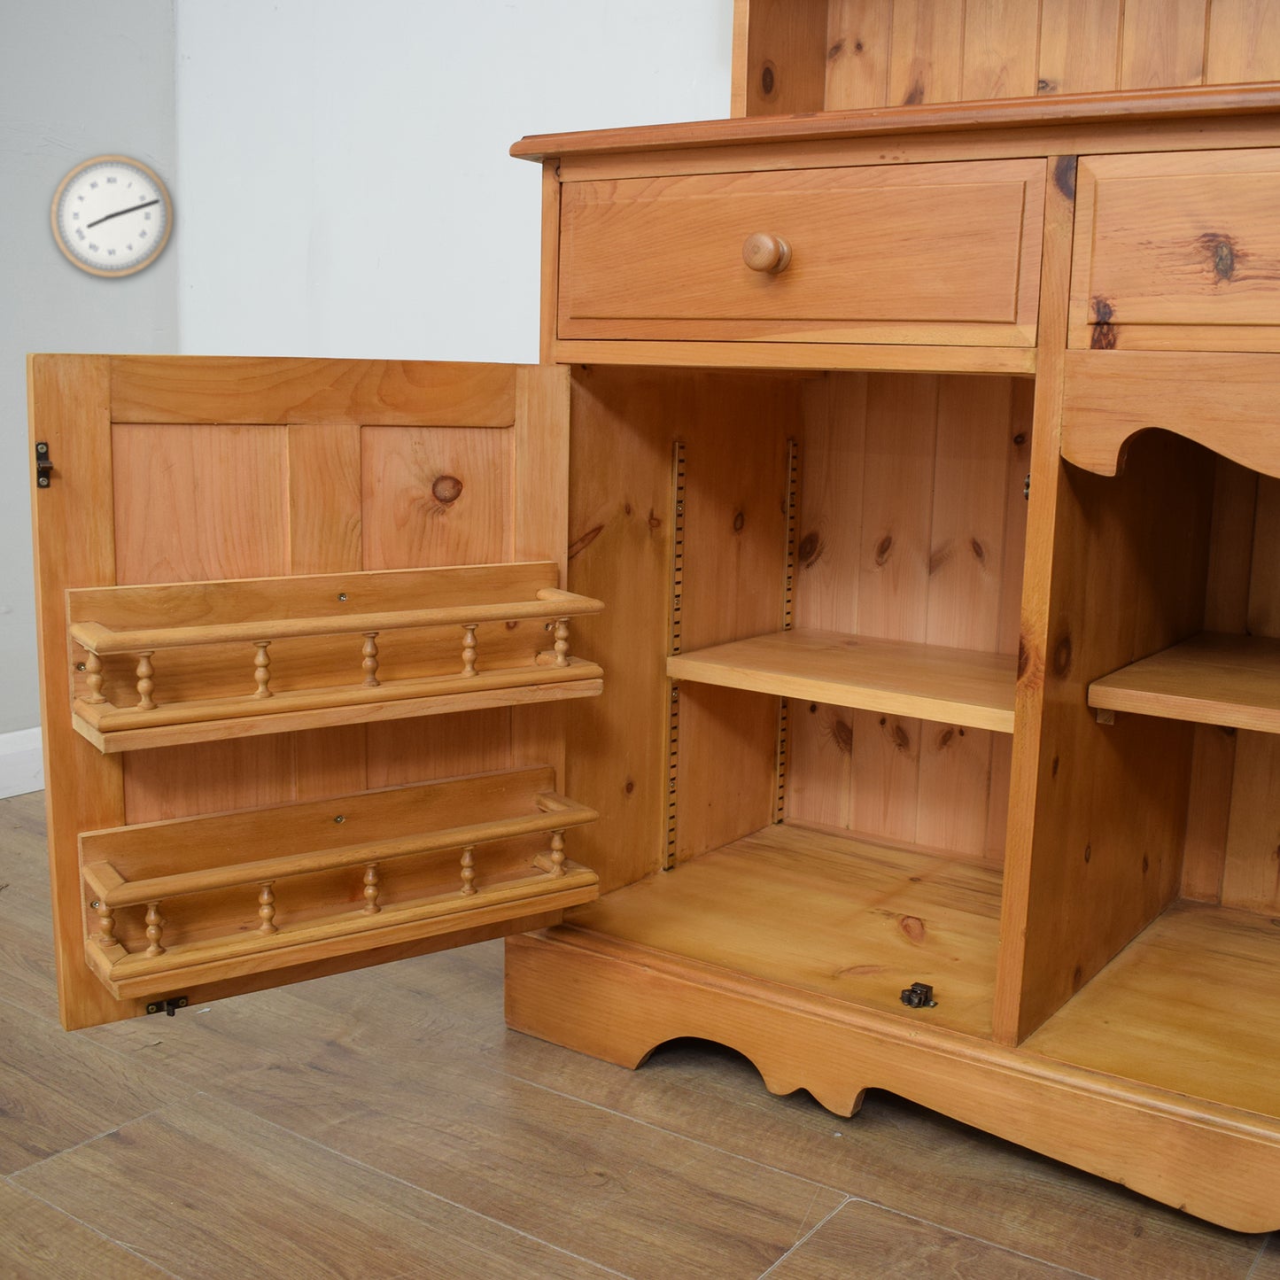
8:12
